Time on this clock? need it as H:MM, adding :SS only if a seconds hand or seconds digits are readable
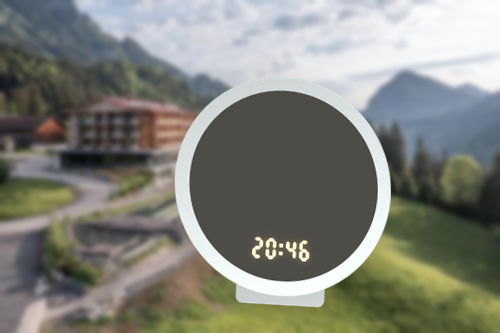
20:46
